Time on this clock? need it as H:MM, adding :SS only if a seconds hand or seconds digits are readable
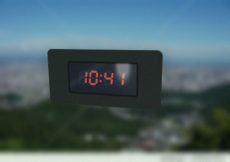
10:41
